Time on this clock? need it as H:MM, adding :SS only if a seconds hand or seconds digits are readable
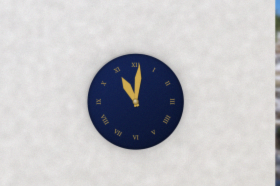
11:01
